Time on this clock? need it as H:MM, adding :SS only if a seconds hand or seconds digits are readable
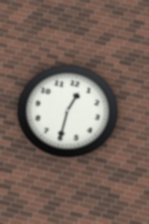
12:30
